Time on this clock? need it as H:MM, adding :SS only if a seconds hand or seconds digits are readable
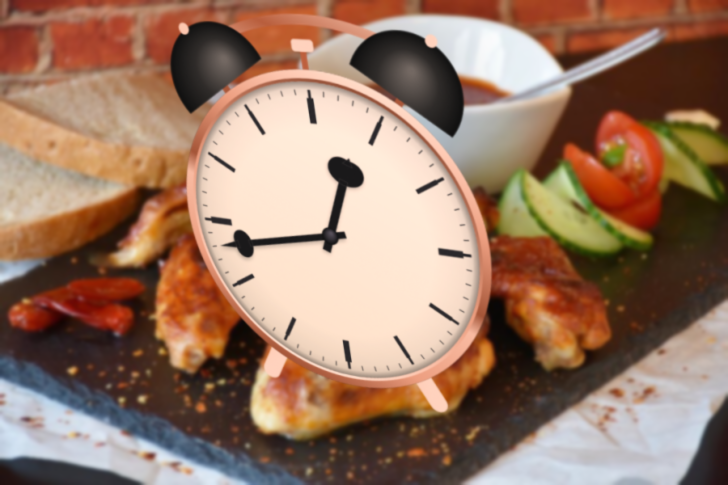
12:43
